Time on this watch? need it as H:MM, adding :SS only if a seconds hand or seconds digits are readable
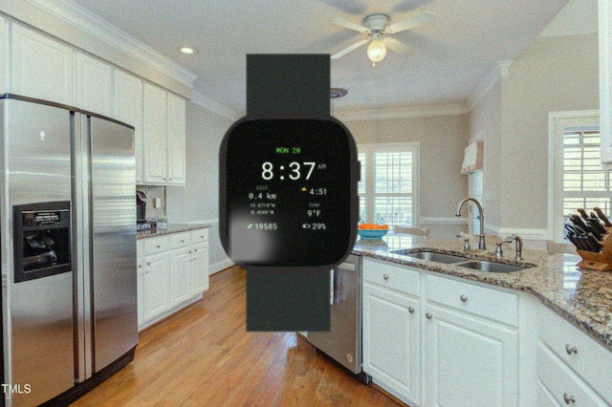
8:37
